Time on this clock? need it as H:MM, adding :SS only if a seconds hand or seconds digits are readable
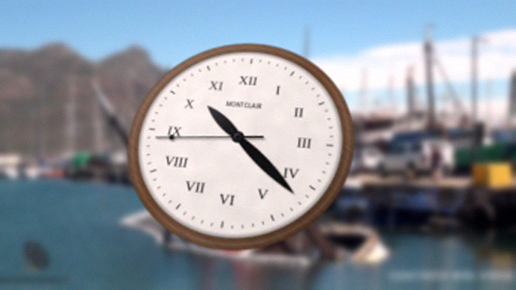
10:21:44
